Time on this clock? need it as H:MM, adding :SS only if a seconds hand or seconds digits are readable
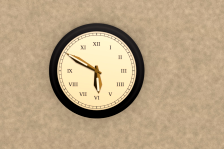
5:50
